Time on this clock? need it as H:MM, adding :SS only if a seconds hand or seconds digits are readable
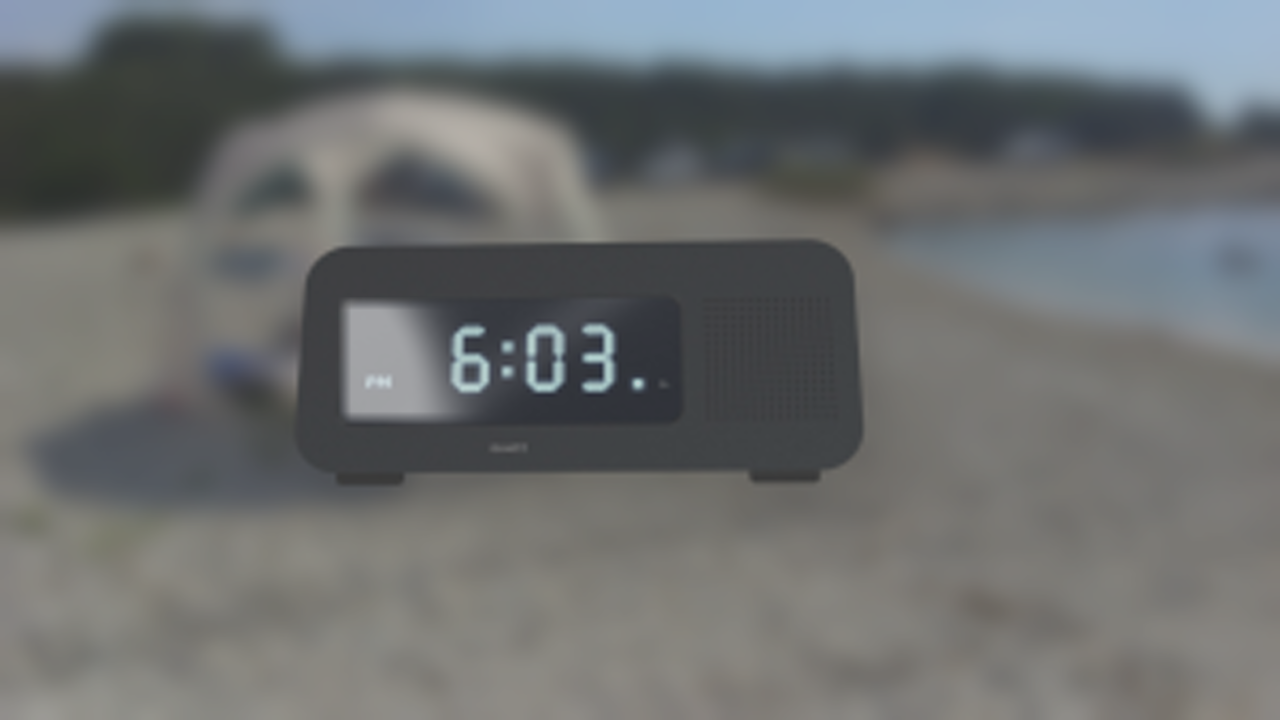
6:03
